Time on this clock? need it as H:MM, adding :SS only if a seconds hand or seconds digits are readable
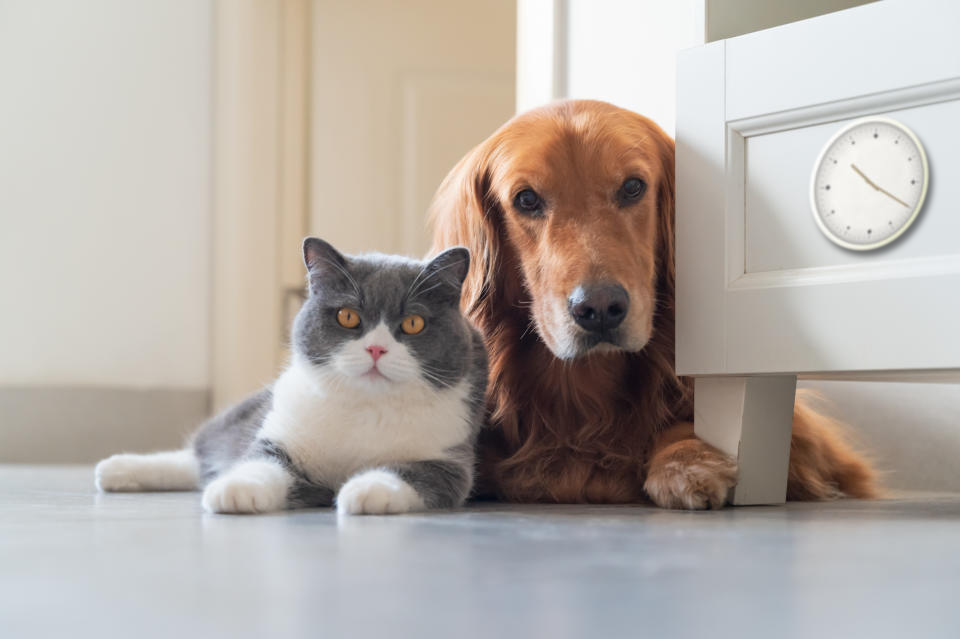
10:20
